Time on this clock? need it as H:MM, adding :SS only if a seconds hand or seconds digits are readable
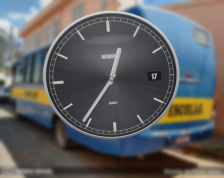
12:36
